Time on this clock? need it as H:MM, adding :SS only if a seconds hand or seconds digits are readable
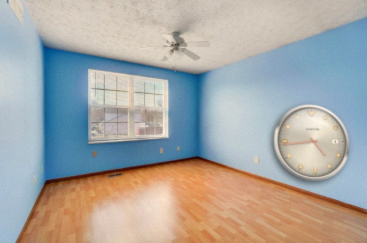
4:44
